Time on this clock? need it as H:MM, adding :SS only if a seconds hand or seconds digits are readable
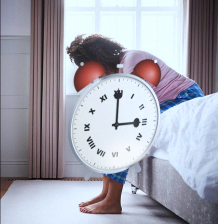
3:00
